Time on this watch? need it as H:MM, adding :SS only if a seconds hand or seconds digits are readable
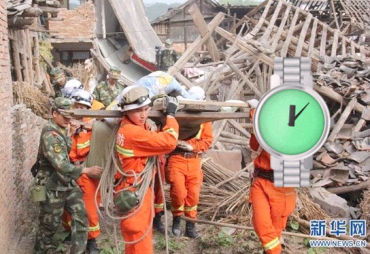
12:07
